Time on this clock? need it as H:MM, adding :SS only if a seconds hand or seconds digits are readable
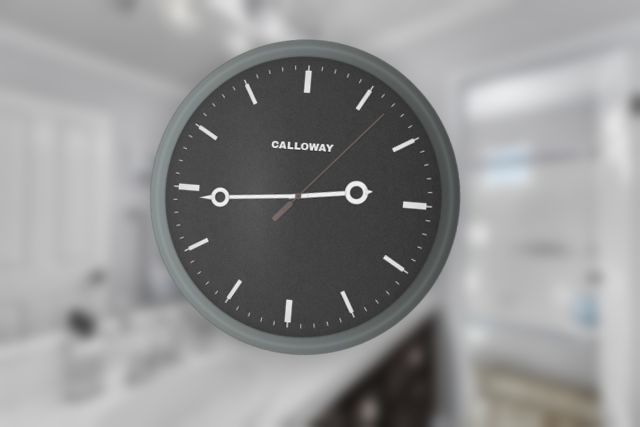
2:44:07
